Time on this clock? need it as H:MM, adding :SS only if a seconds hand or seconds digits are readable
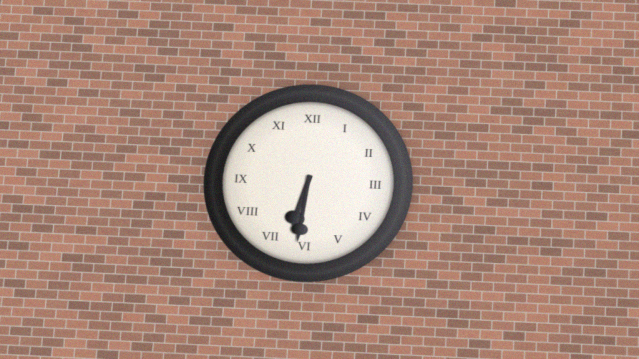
6:31
